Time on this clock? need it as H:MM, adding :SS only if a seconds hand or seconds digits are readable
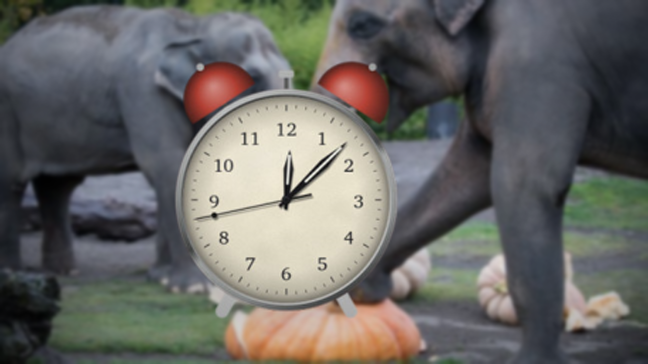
12:07:43
